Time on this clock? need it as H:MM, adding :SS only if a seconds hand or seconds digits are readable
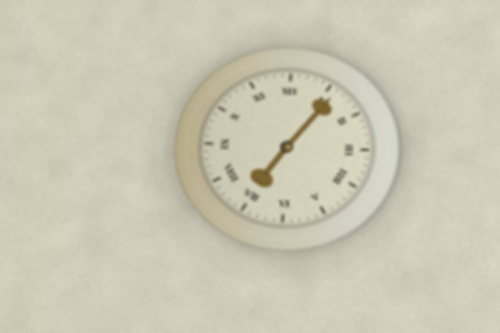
7:06
